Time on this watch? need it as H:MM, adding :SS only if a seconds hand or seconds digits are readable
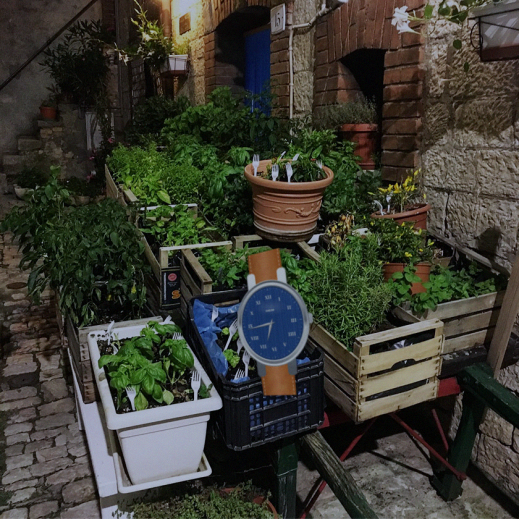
6:44
